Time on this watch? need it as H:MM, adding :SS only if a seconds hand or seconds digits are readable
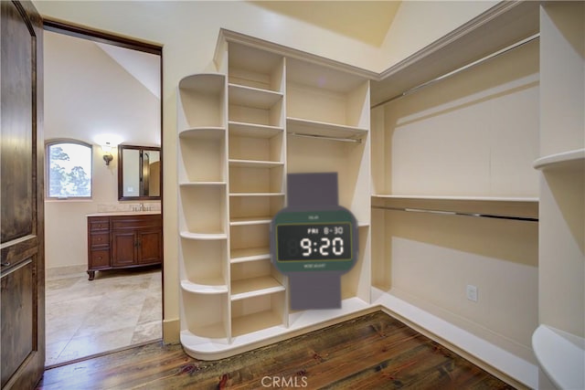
9:20
